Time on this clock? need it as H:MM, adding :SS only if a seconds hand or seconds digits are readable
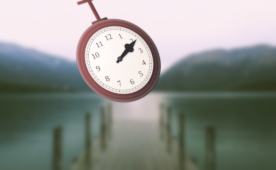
2:11
